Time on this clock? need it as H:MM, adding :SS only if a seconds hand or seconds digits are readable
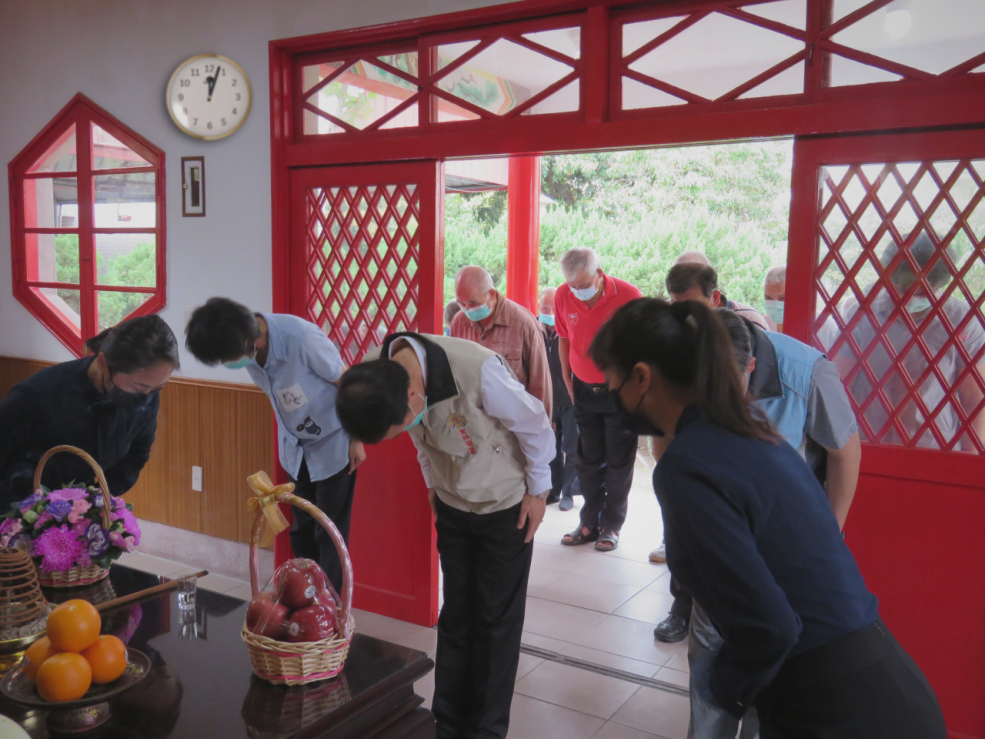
12:03
